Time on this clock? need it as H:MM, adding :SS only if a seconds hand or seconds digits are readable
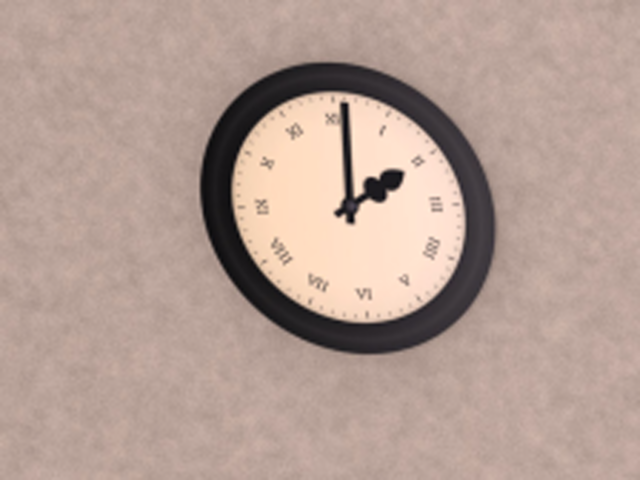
2:01
